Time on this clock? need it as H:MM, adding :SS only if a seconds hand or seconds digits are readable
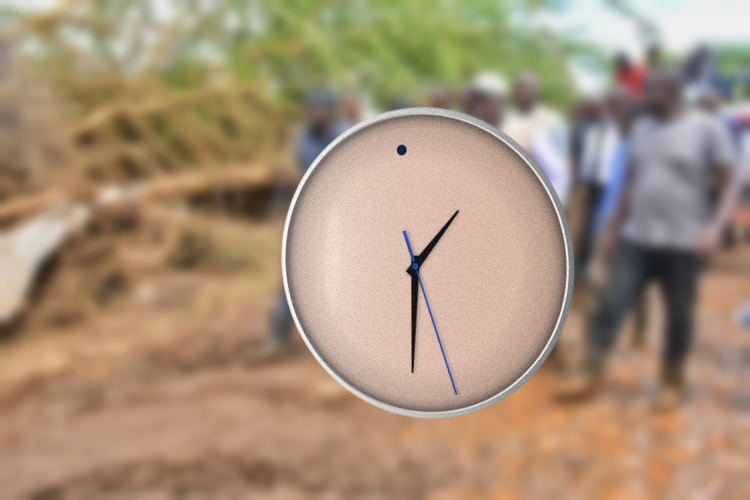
1:31:28
